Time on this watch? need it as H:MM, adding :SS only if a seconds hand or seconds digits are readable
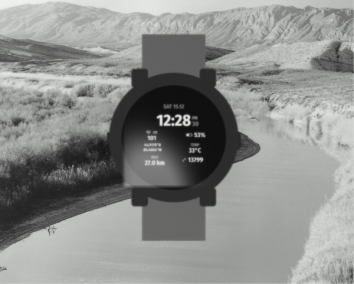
12:28
